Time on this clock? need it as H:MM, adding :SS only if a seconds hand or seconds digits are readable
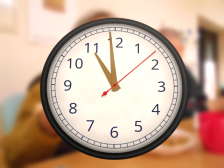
10:59:08
